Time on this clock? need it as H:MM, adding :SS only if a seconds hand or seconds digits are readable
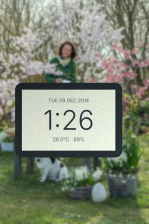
1:26
